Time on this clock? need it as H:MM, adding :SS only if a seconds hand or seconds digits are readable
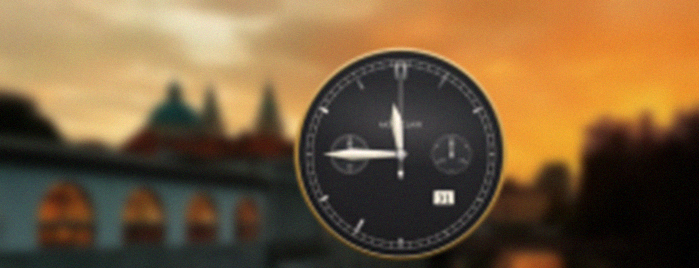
11:45
